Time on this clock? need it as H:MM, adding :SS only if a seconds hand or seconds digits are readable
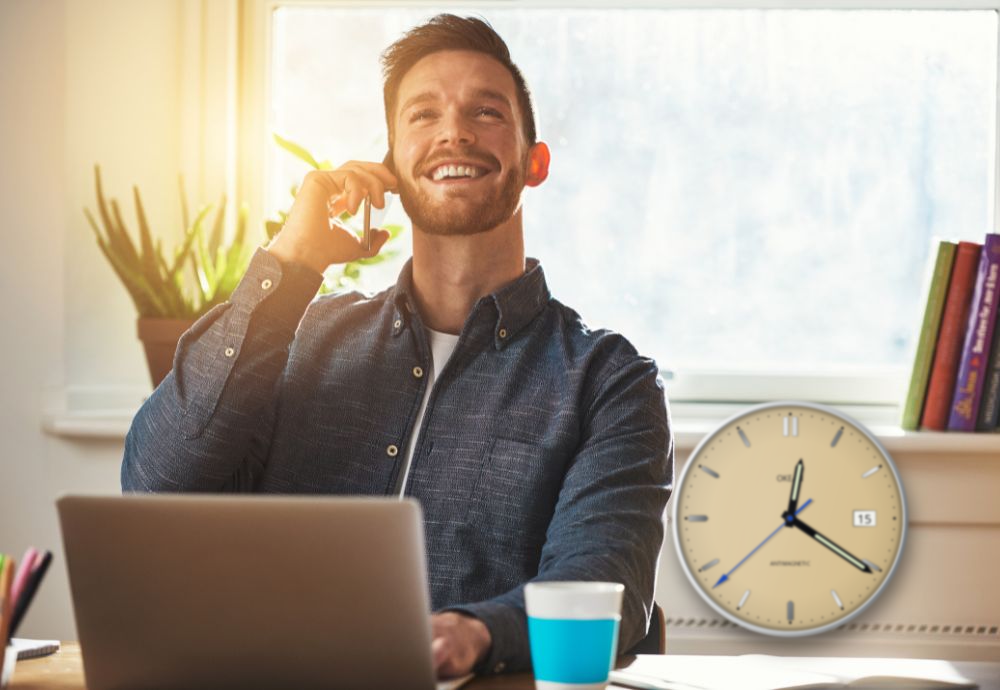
12:20:38
